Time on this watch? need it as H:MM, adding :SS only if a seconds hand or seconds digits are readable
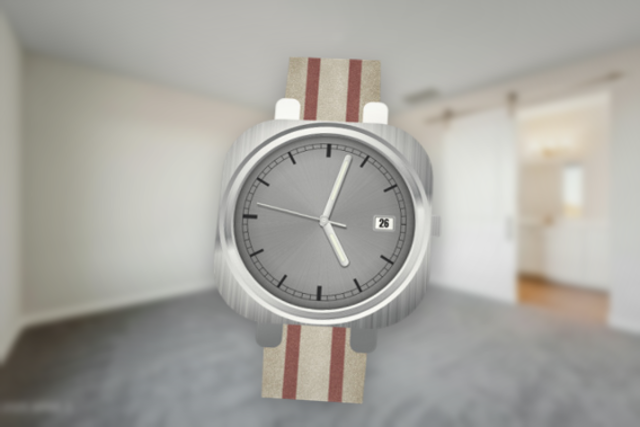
5:02:47
